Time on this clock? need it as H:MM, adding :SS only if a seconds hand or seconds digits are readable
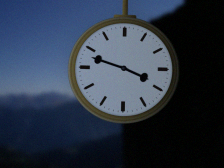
3:48
